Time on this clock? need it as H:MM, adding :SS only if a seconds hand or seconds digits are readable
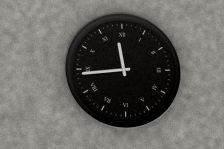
11:44
